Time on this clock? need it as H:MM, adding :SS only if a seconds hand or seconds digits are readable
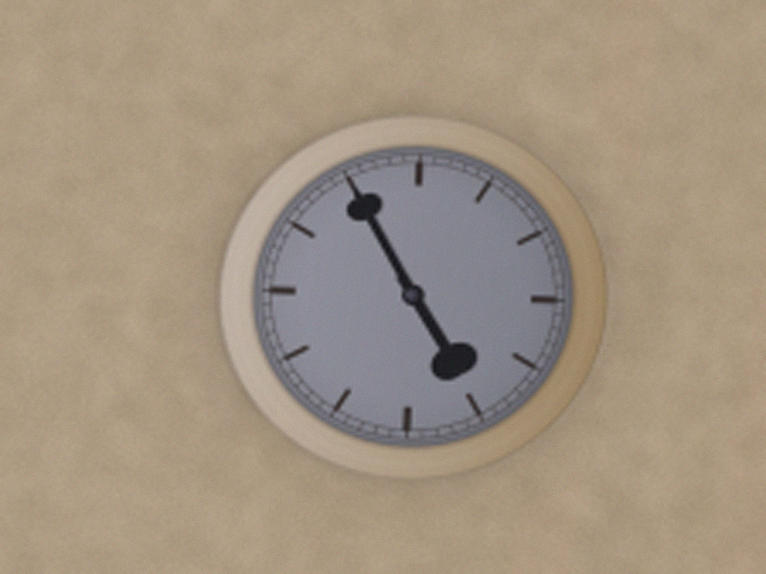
4:55
